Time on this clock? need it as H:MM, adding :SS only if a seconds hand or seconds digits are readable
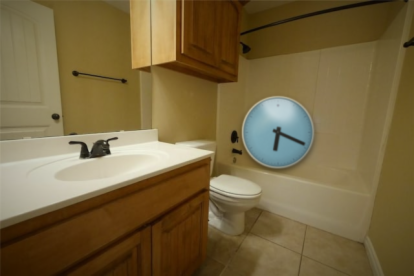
6:19
